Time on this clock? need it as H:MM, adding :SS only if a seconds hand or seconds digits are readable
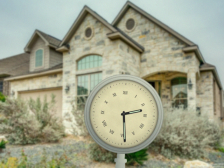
2:29
